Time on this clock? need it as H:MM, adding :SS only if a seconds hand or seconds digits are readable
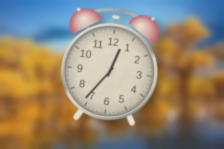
12:36
